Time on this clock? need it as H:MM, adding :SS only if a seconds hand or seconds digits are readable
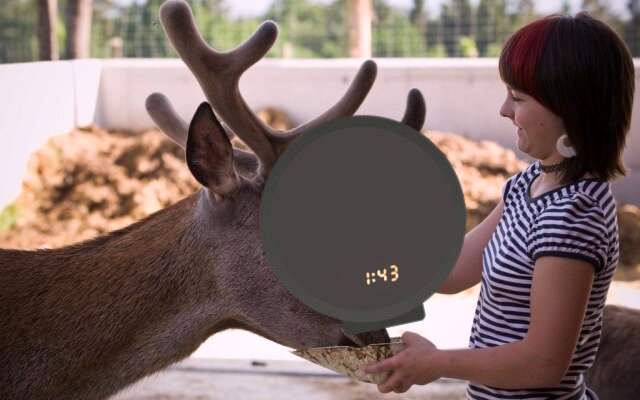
1:43
